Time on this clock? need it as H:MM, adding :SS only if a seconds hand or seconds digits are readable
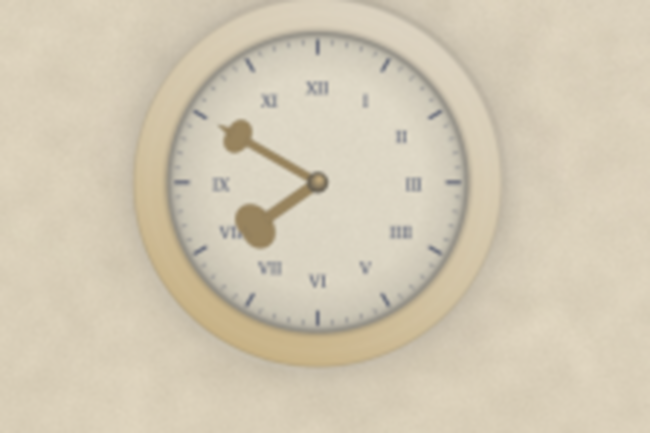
7:50
